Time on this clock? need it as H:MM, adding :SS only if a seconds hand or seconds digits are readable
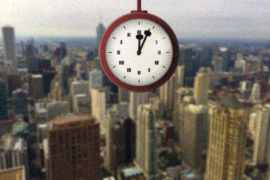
12:04
